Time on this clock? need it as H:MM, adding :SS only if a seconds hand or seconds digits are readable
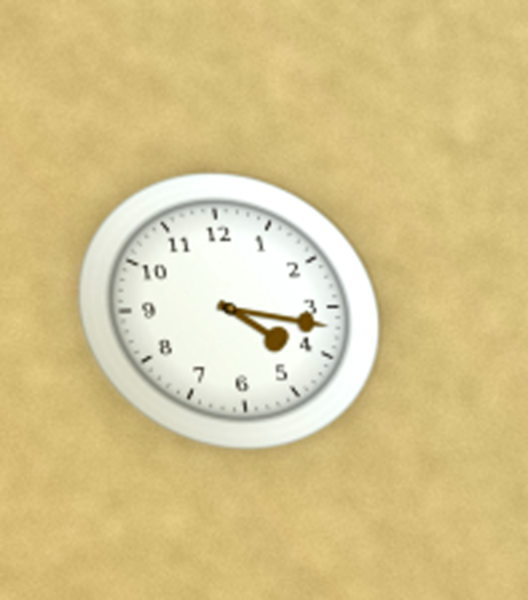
4:17
